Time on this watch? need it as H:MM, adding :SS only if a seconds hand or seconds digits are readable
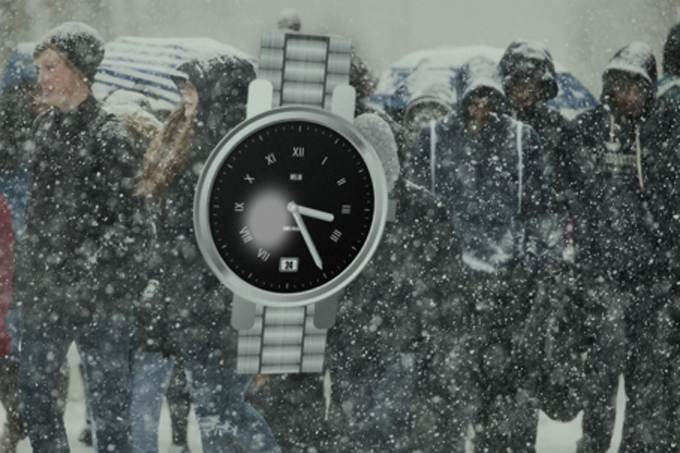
3:25
